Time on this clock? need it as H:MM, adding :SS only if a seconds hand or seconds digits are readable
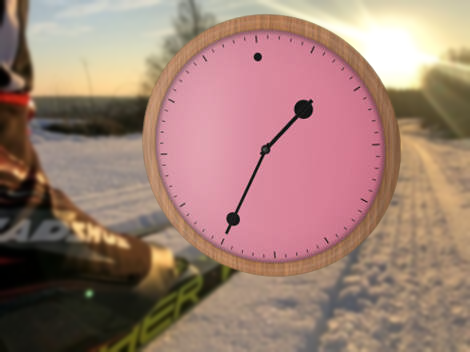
1:35
